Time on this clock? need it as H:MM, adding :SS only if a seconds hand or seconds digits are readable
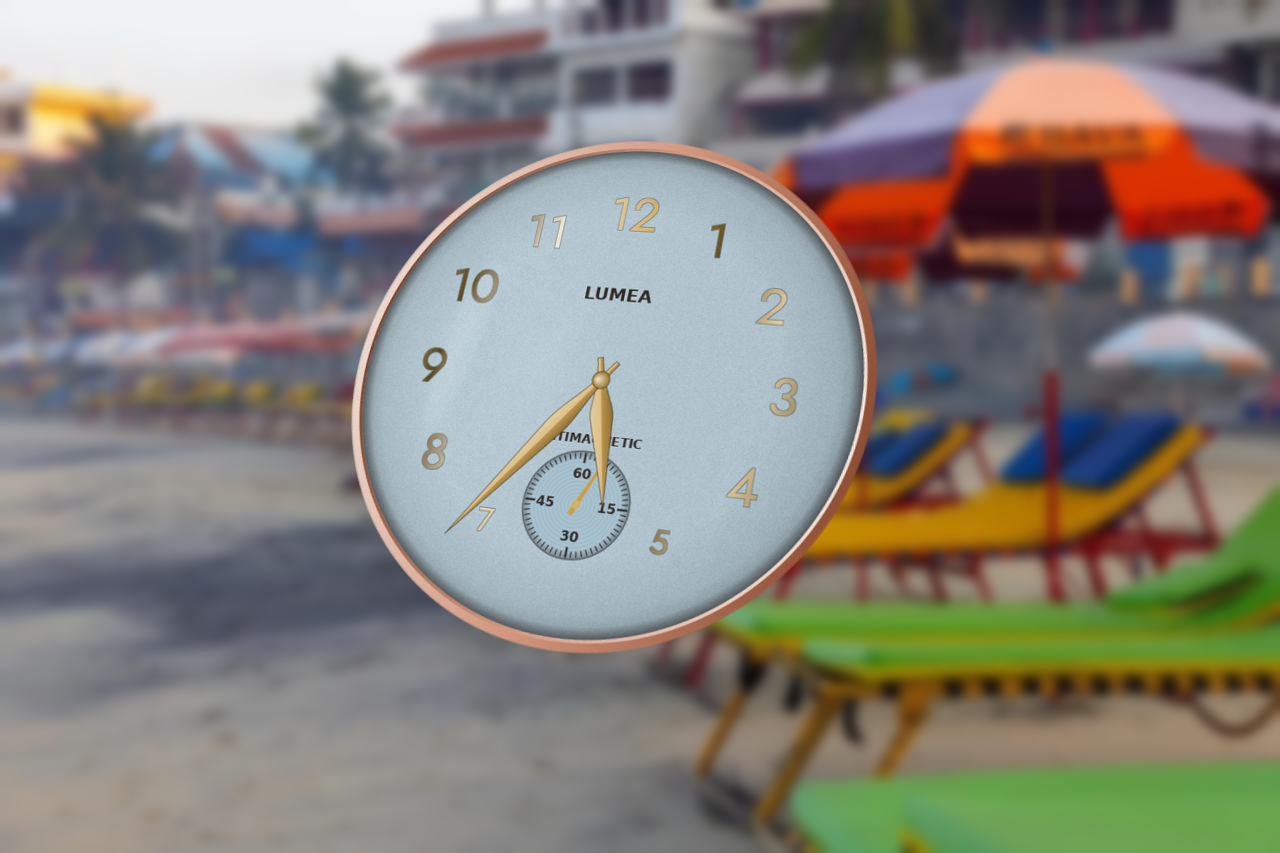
5:36:04
